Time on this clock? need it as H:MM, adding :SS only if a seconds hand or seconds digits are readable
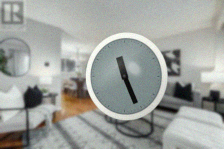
11:26
